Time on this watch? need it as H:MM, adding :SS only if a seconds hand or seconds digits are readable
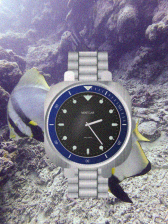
2:24
